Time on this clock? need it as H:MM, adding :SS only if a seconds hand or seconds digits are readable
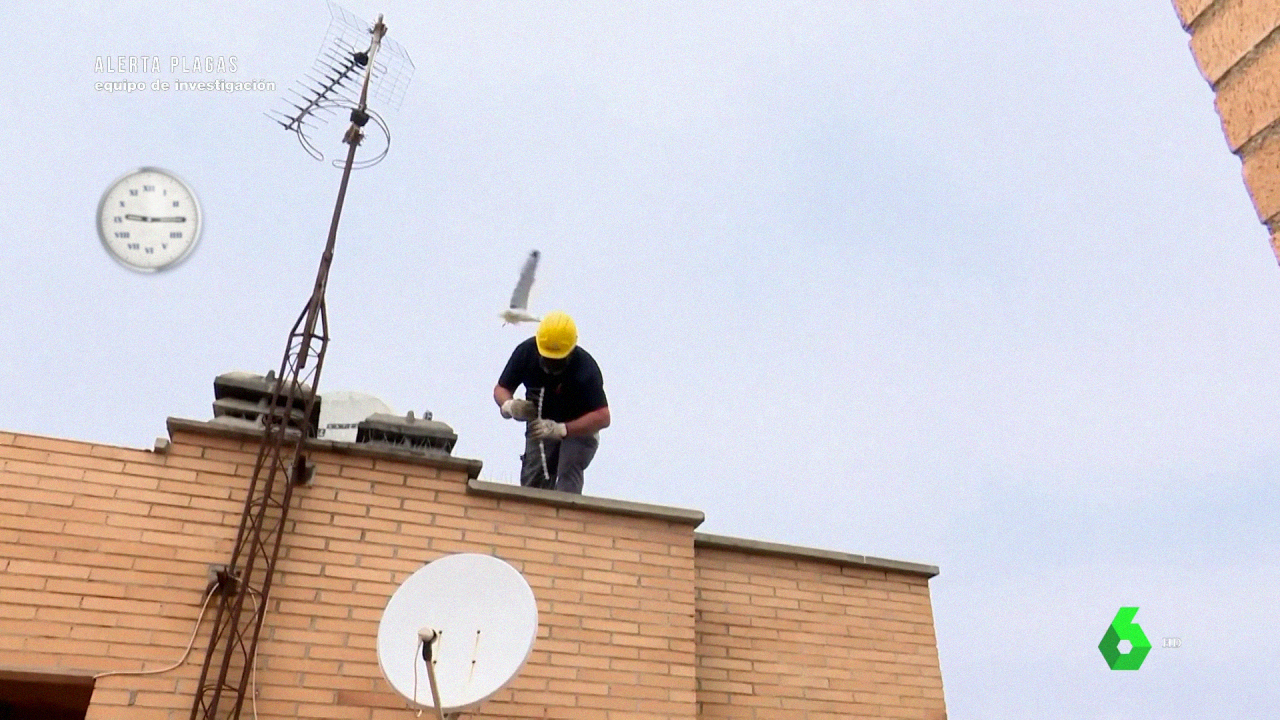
9:15
